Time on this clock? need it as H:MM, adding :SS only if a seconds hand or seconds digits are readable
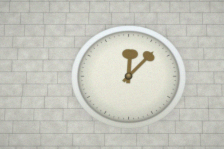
12:07
